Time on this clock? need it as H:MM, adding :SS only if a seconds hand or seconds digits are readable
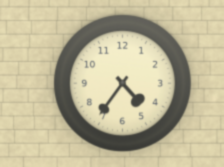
4:36
